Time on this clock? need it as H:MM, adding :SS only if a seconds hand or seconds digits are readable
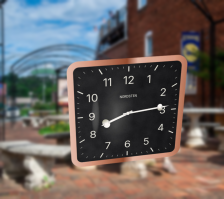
8:14
